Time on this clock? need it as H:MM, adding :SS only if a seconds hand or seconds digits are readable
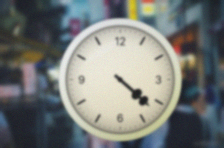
4:22
